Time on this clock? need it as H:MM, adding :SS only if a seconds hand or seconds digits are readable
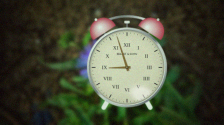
8:57
